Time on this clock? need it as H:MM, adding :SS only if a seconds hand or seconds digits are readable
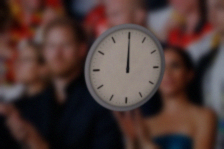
12:00
